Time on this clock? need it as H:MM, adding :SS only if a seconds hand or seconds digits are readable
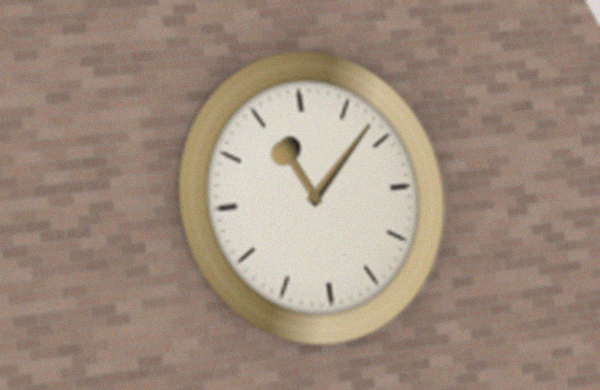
11:08
